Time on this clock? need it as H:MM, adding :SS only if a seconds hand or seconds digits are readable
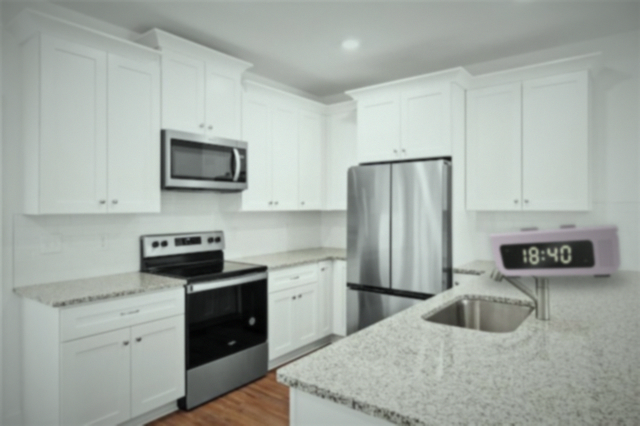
18:40
